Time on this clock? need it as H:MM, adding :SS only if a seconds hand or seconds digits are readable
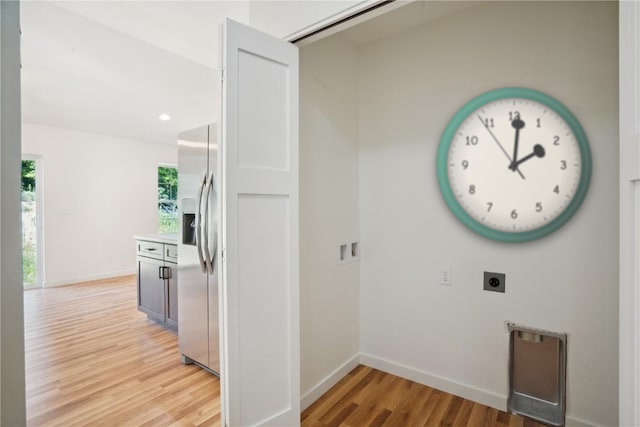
2:00:54
